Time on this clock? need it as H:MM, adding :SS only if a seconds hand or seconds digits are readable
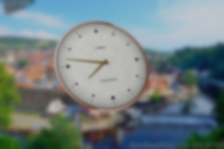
7:47
